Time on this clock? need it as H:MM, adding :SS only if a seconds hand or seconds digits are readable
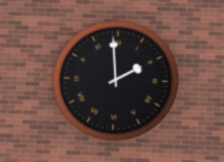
1:59
